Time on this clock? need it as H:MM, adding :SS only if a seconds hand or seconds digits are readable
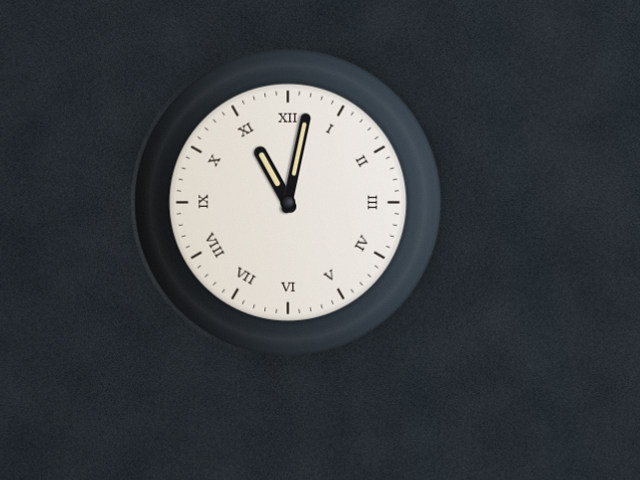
11:02
